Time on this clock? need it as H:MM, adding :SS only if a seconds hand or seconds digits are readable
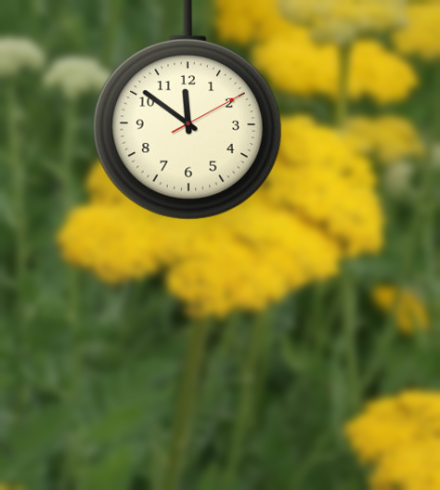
11:51:10
